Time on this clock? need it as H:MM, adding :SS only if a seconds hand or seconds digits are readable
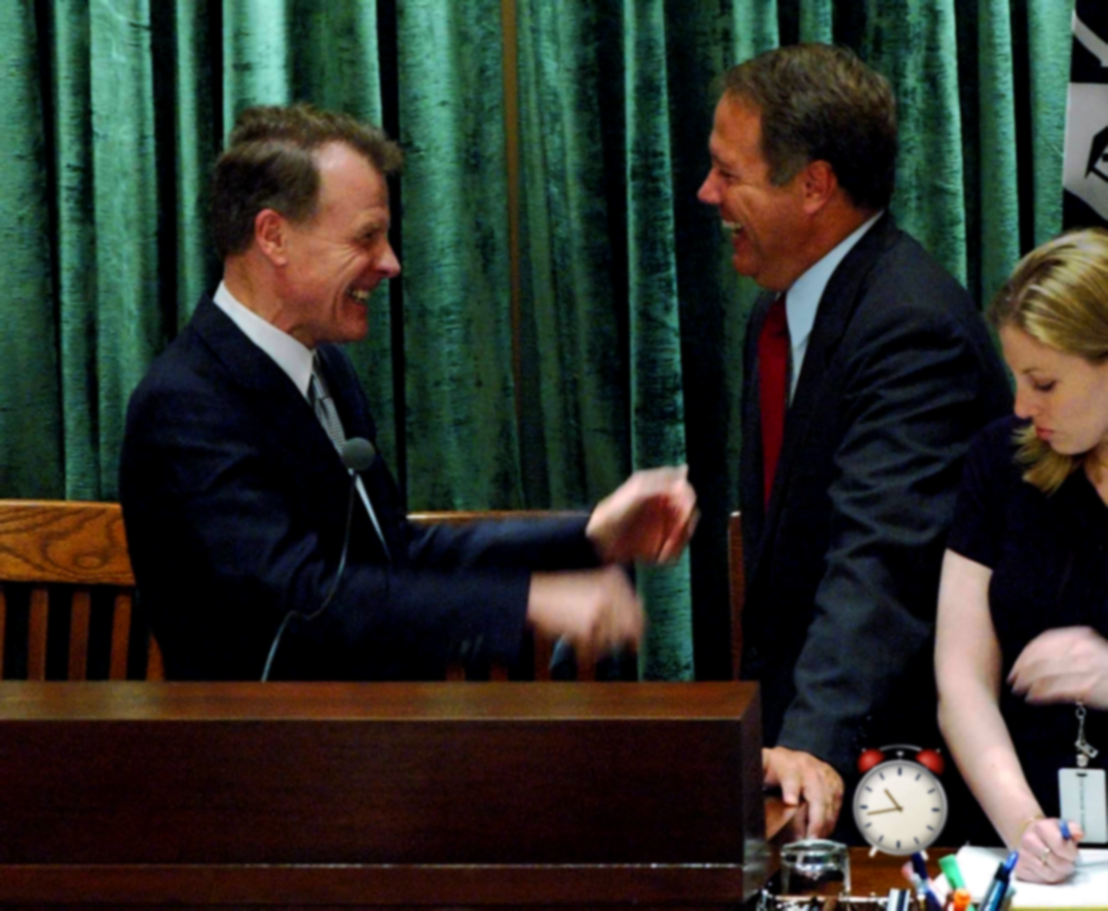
10:43
